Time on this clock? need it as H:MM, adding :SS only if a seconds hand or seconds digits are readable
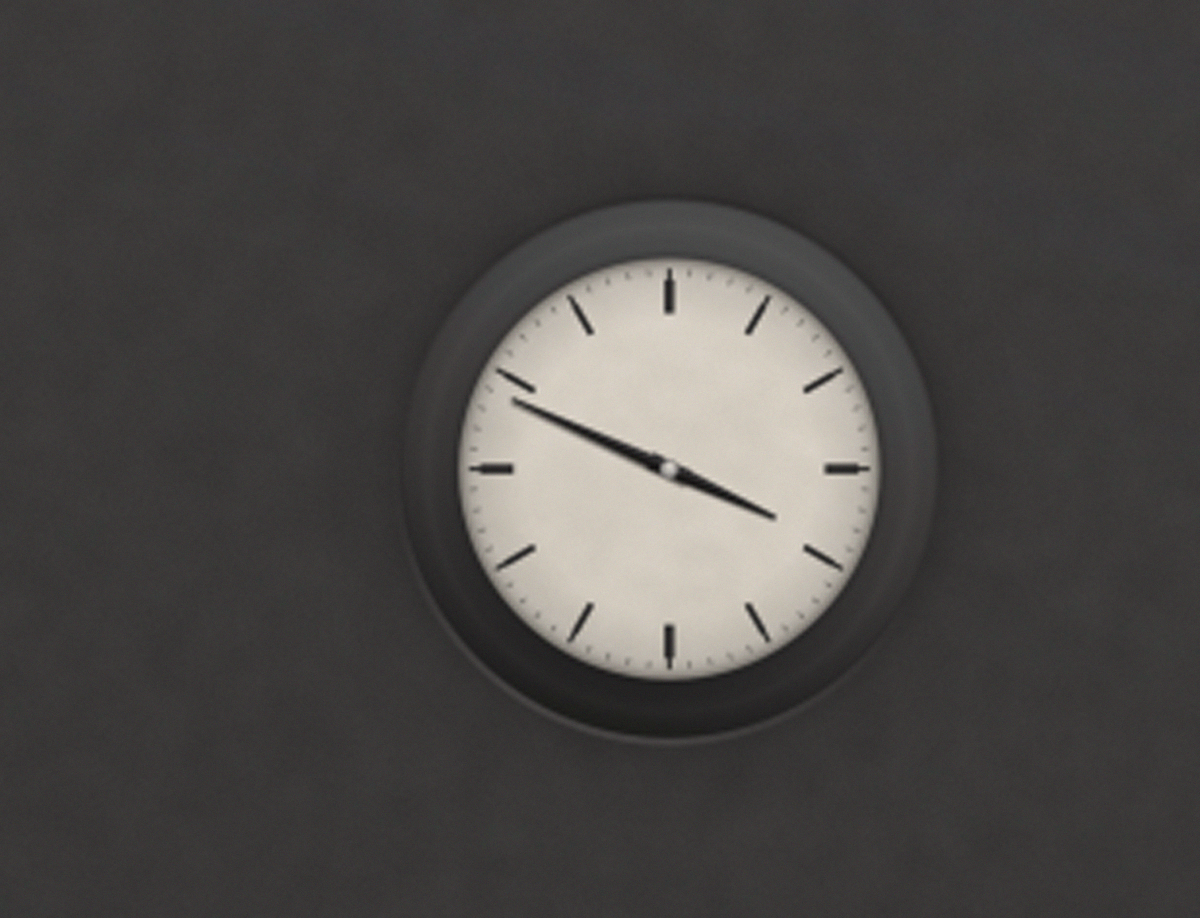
3:49
